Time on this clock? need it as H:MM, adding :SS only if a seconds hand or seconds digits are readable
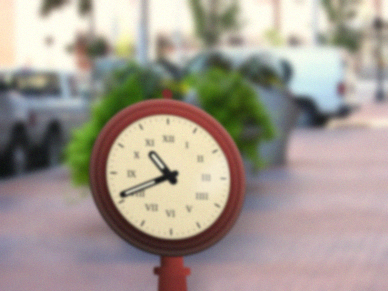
10:41
